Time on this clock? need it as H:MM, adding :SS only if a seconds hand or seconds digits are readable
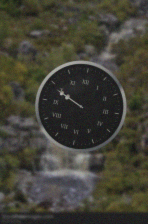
9:49
